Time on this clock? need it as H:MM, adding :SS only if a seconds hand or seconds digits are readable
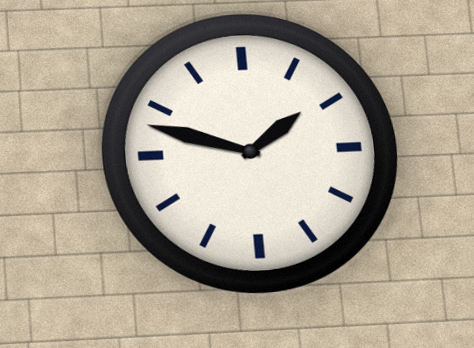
1:48
